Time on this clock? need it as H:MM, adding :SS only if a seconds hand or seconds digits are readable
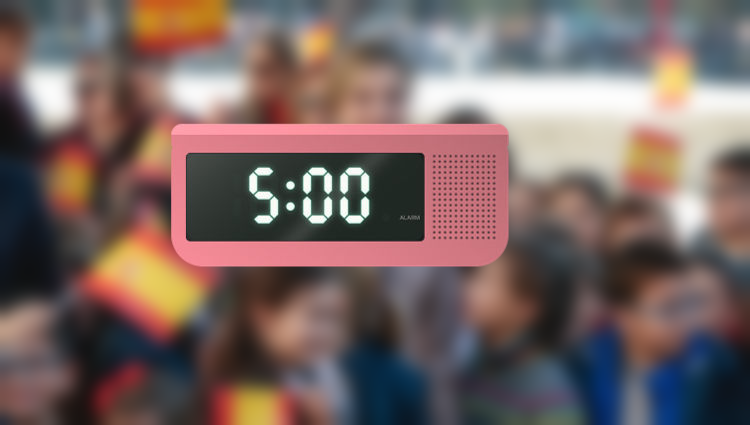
5:00
